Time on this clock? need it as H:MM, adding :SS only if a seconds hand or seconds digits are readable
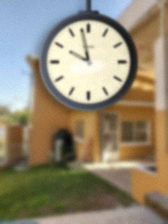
9:58
